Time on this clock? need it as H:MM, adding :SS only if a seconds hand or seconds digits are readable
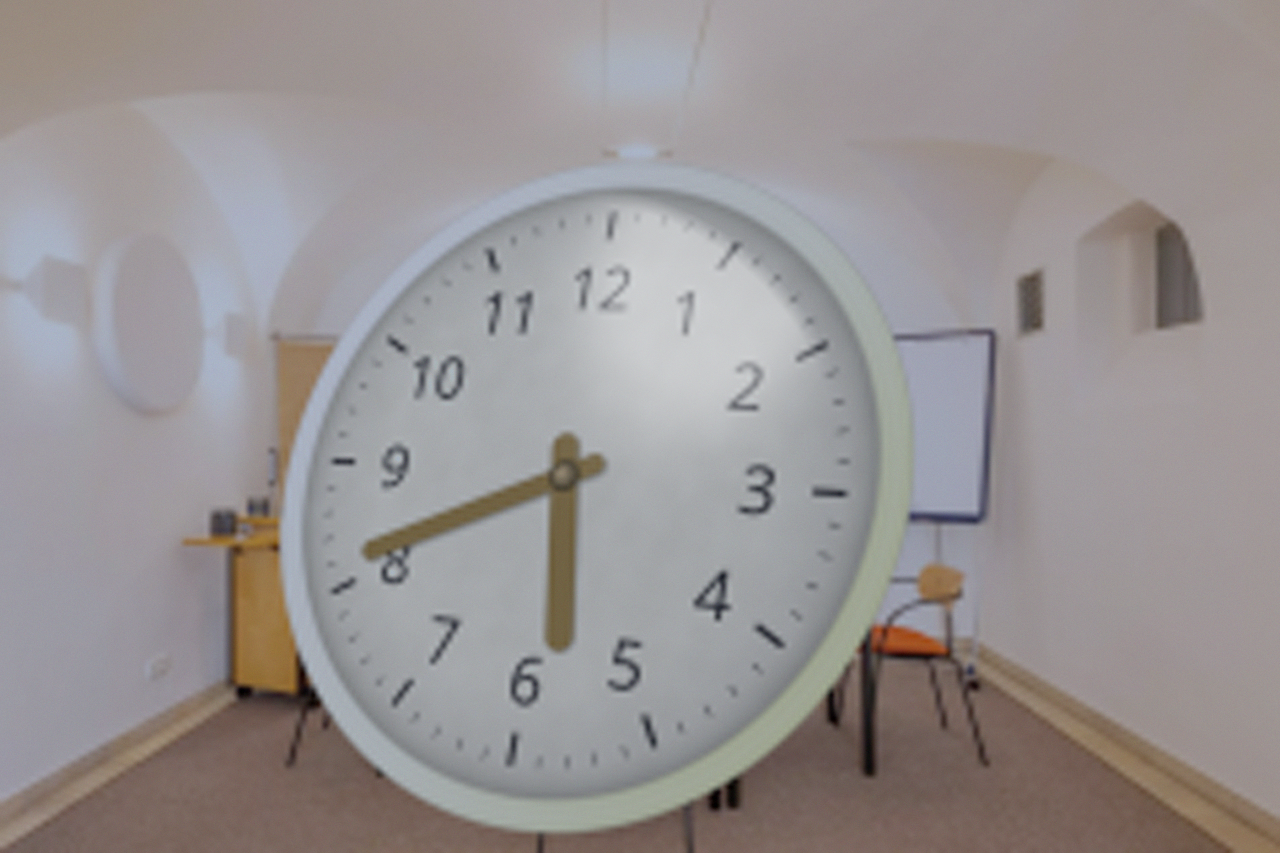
5:41
